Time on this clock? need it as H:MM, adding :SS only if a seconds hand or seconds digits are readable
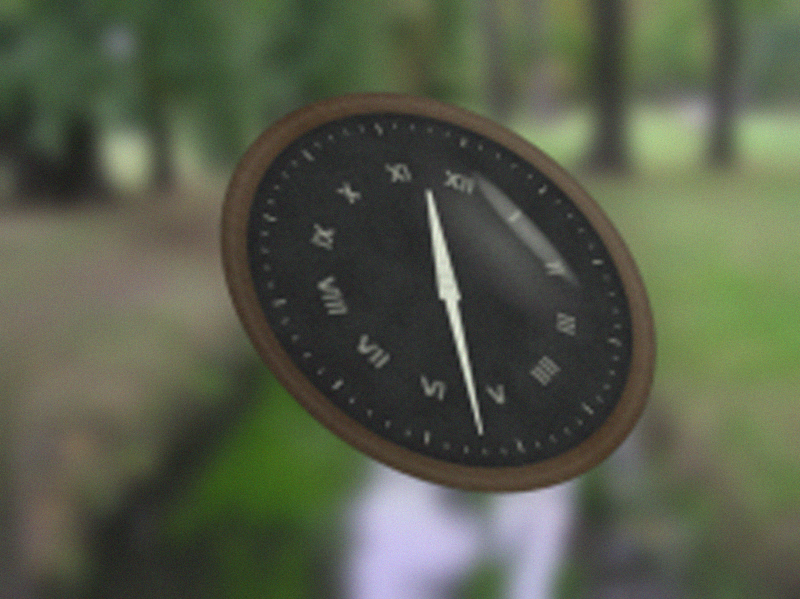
11:27
